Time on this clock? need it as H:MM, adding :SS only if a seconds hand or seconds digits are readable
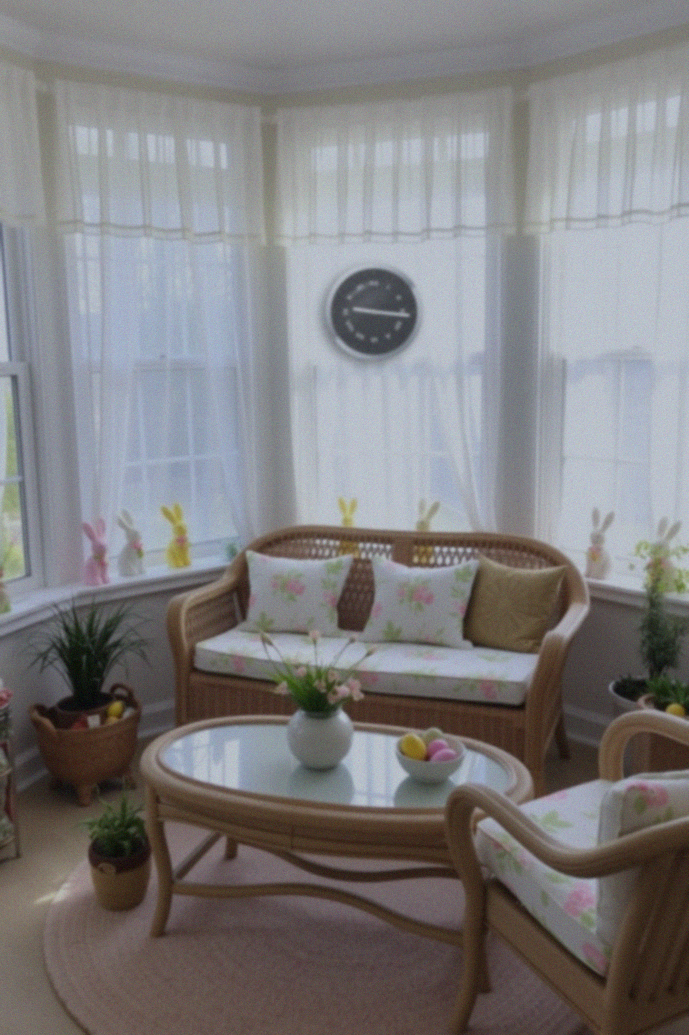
9:16
